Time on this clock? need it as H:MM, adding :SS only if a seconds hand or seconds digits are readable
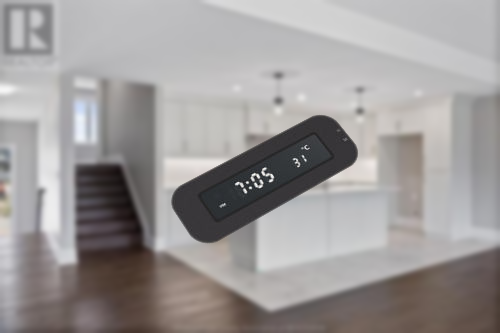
7:05
